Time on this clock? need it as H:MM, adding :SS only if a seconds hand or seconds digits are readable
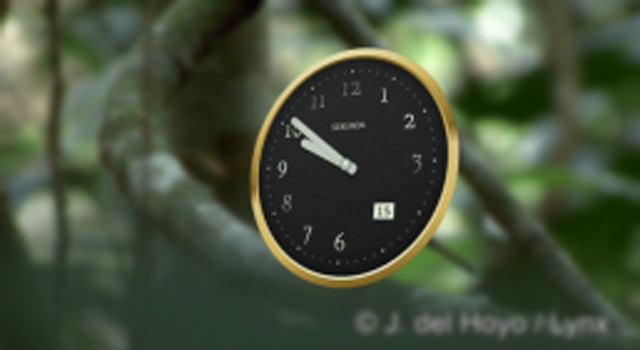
9:51
